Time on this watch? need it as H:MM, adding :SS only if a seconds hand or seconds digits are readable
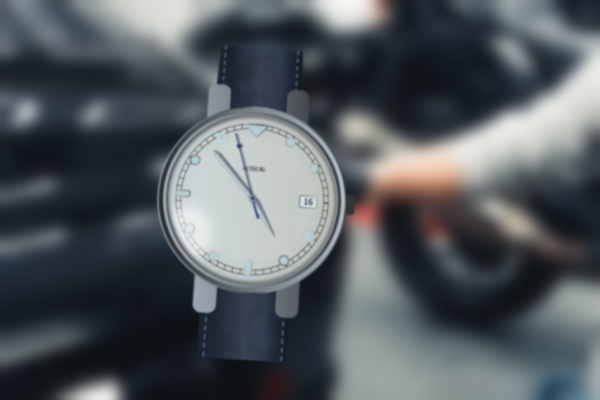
4:52:57
